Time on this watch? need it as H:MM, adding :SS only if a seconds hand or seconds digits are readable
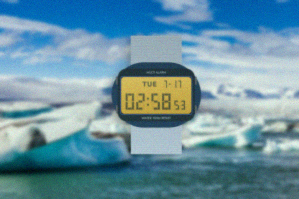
2:58:53
